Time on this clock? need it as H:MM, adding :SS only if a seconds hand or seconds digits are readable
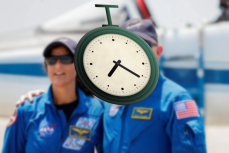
7:21
